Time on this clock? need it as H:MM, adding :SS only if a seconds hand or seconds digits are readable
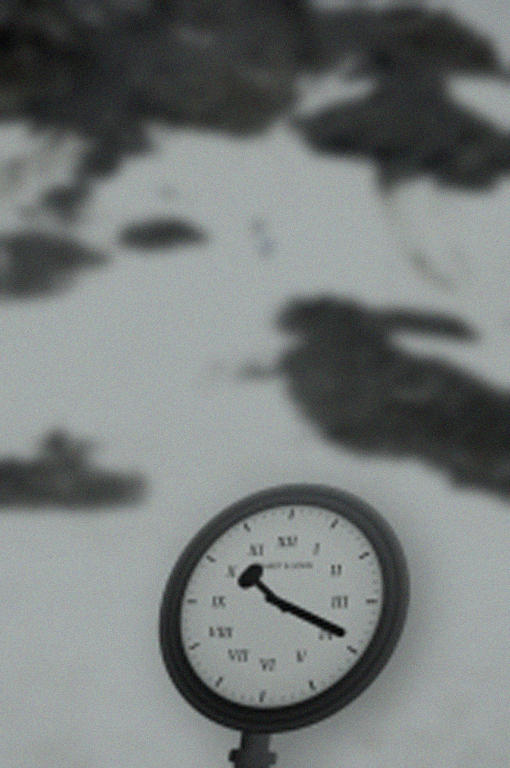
10:19
